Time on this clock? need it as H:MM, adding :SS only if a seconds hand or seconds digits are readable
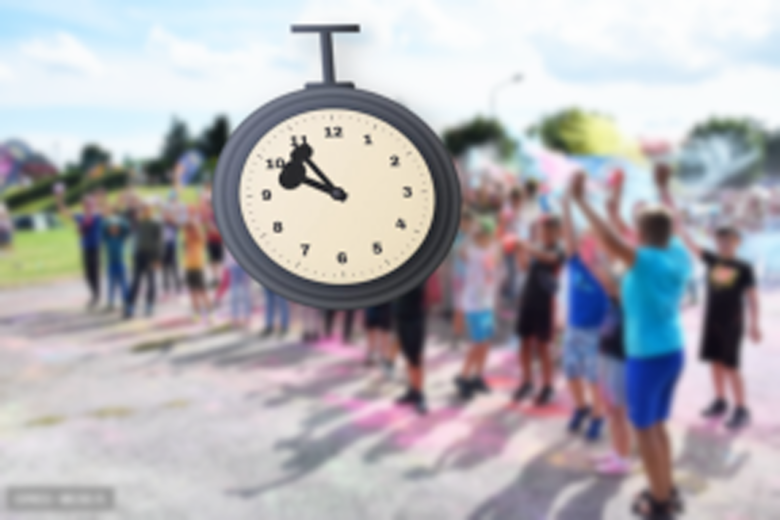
9:54
